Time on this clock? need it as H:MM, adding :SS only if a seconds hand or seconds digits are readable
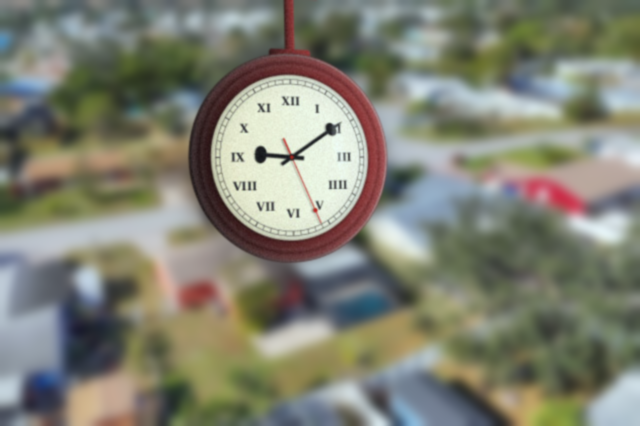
9:09:26
